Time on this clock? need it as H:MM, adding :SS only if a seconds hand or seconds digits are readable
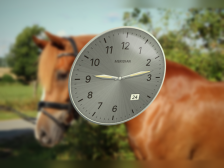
9:13
